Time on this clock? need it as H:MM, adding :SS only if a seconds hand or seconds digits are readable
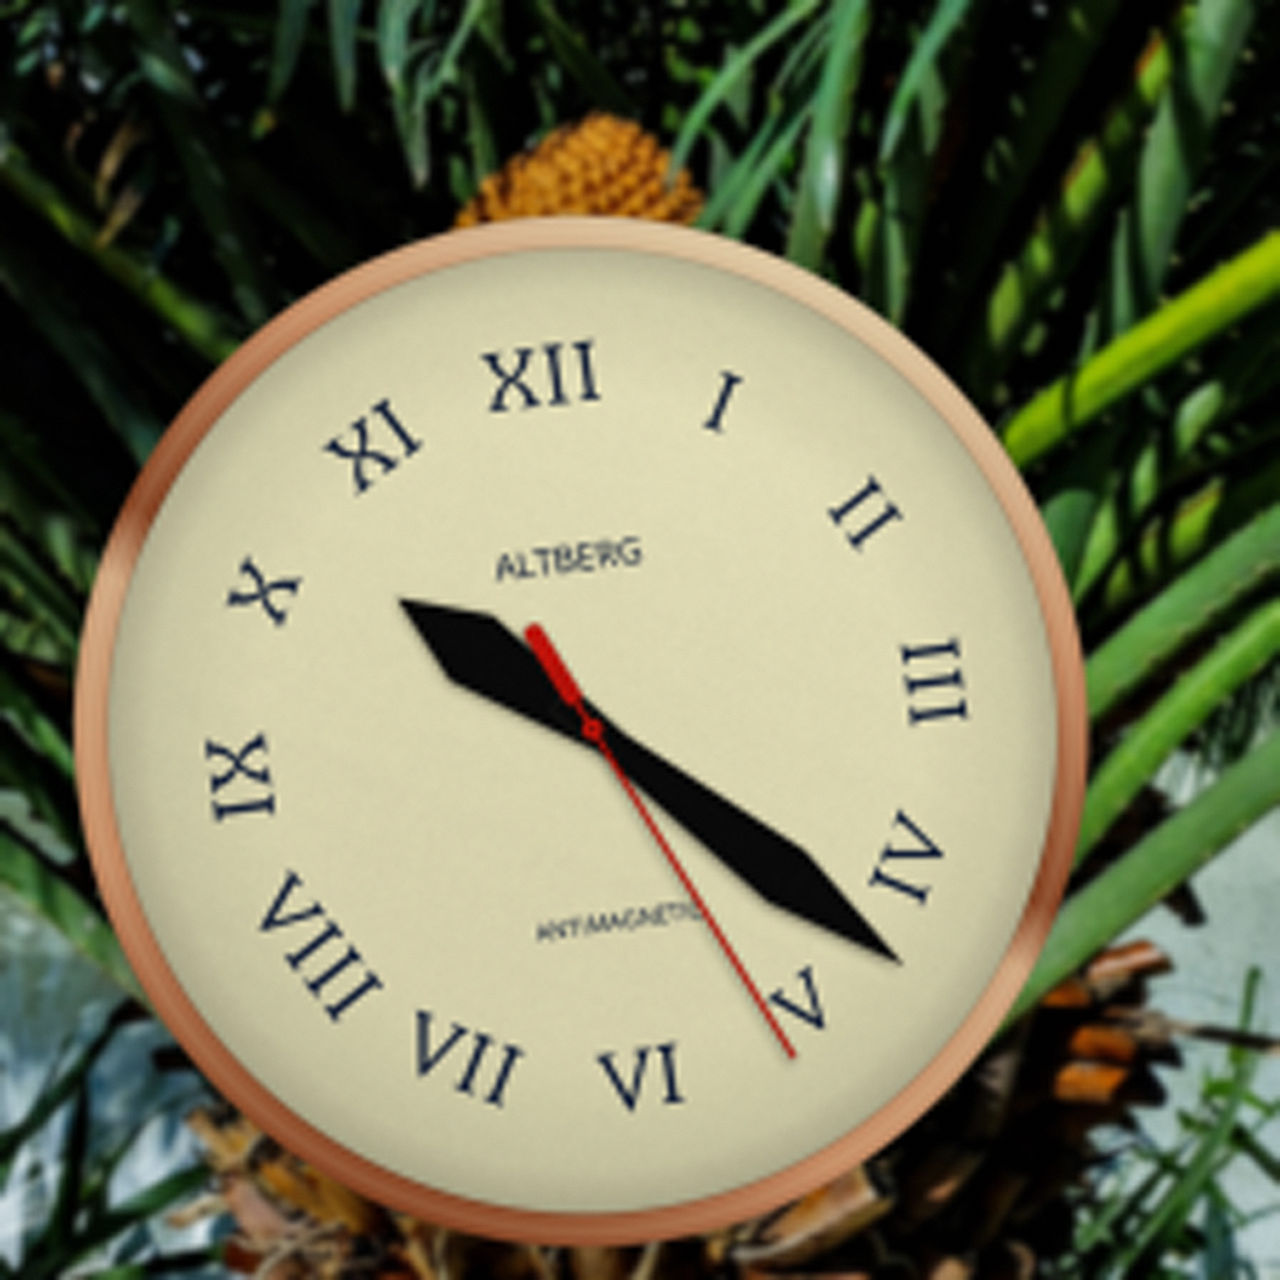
10:22:26
